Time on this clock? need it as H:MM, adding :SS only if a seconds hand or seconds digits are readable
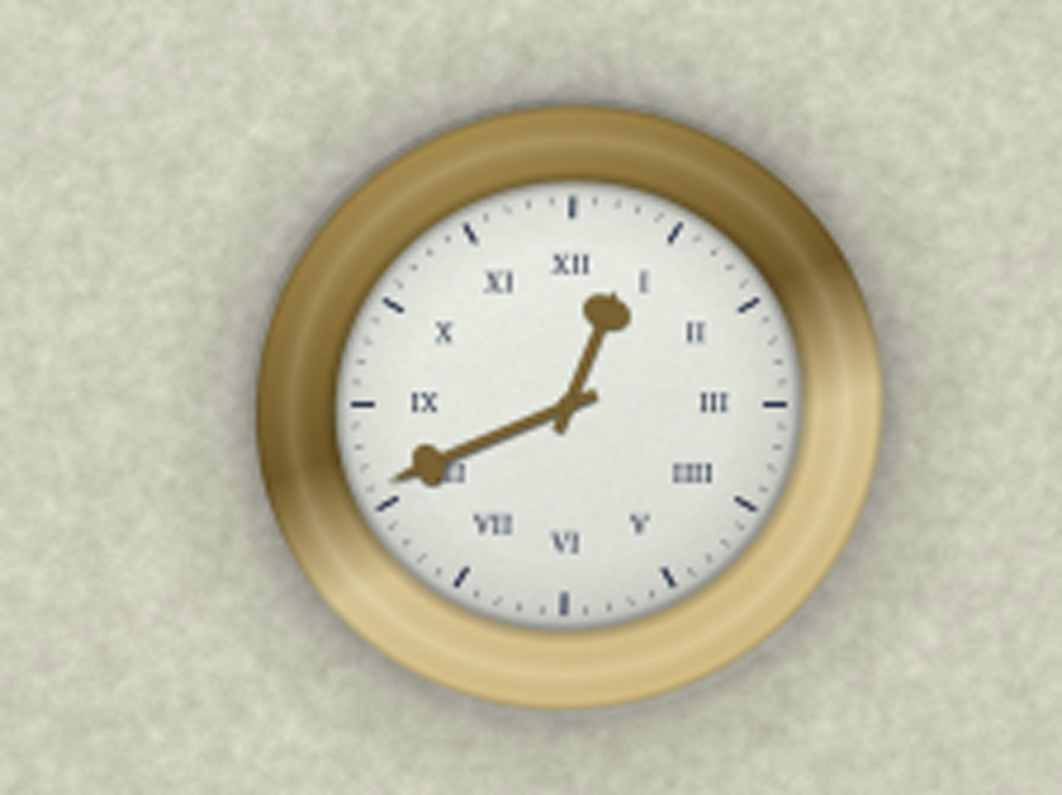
12:41
